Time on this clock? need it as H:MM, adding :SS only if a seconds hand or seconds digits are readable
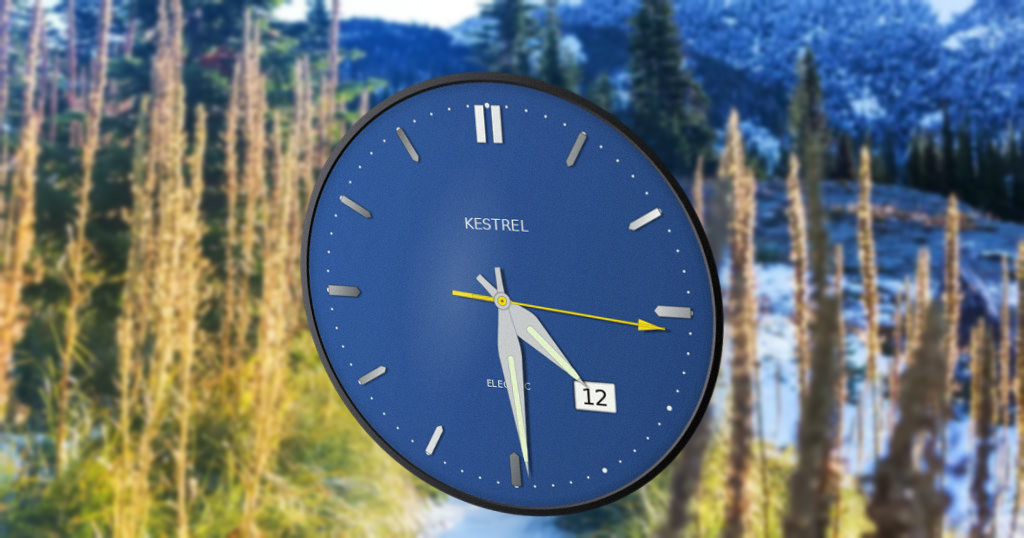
4:29:16
